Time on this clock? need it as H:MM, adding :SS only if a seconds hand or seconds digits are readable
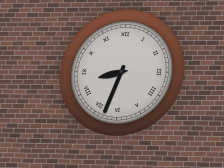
8:33
